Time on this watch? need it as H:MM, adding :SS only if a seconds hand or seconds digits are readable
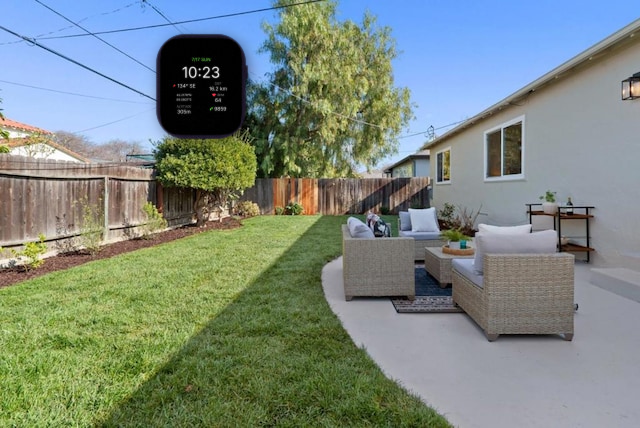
10:23
